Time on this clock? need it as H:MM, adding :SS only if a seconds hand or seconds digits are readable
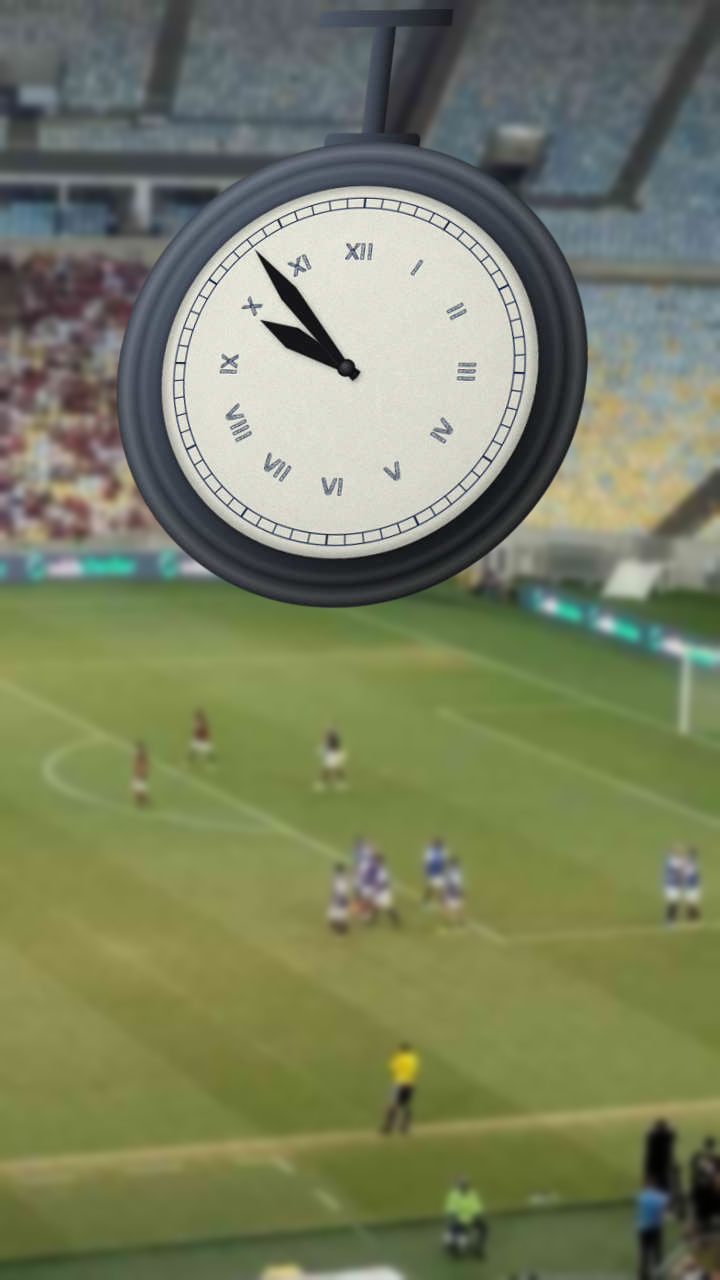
9:53
